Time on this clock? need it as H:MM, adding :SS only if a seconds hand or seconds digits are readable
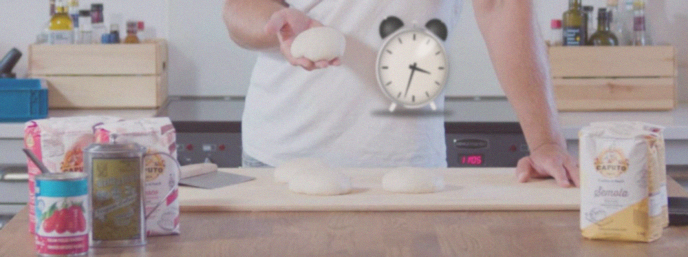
3:33
